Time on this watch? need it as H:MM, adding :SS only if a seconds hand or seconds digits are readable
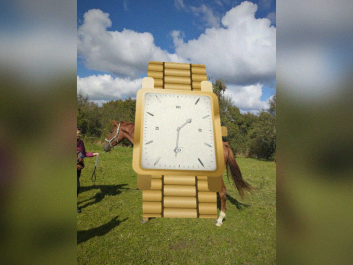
1:31
